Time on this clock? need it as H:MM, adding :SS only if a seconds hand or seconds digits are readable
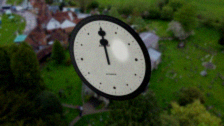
12:00
